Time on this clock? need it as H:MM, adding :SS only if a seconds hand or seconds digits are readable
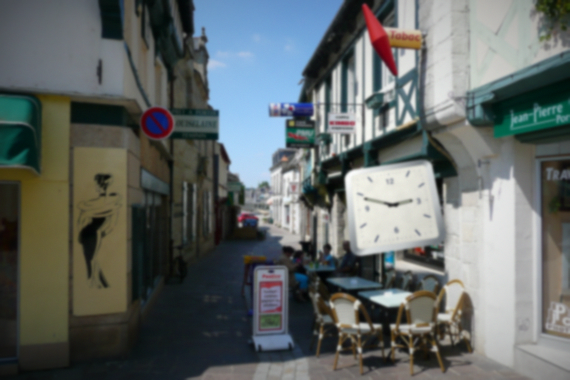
2:49
